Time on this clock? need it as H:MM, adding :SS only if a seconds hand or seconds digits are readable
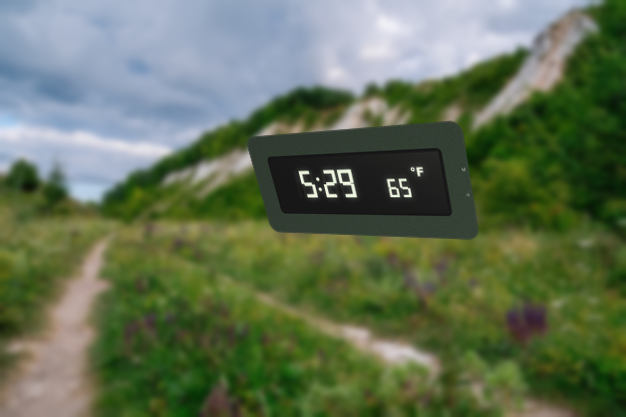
5:29
